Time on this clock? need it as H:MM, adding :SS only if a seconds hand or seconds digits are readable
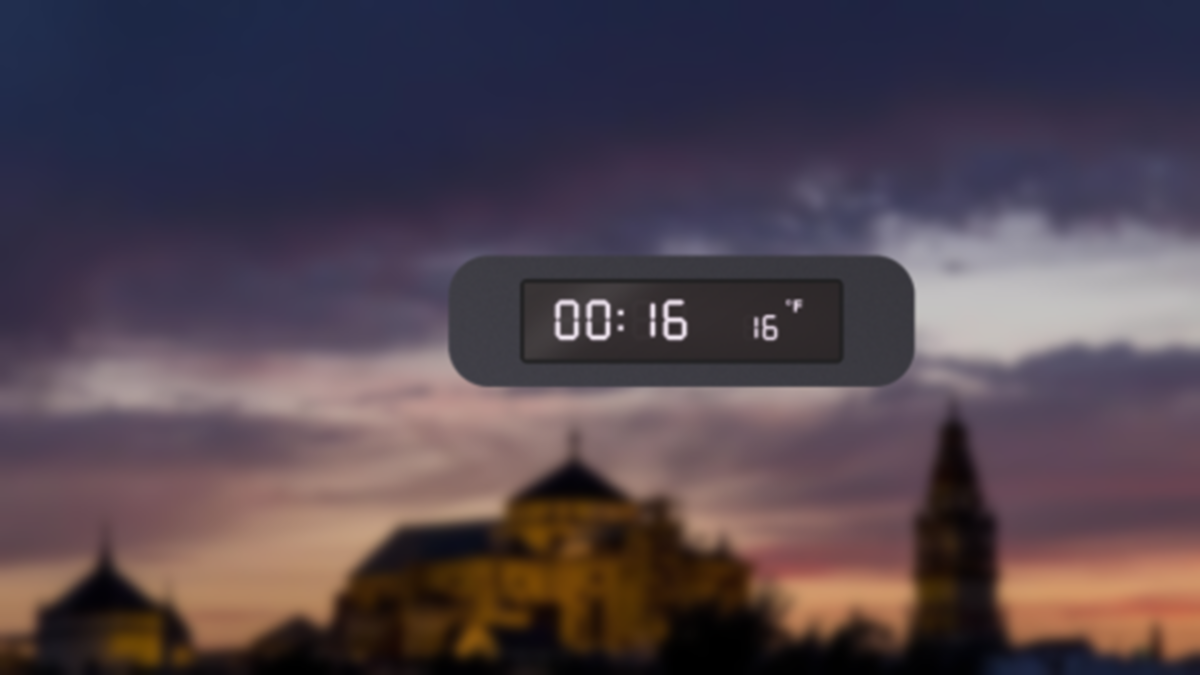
0:16
